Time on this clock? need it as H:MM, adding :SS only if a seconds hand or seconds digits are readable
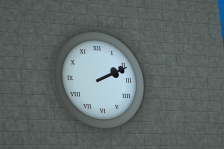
2:11
